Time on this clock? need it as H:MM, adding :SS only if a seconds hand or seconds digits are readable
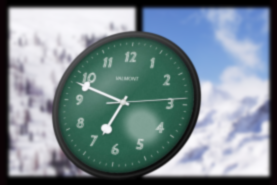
6:48:14
